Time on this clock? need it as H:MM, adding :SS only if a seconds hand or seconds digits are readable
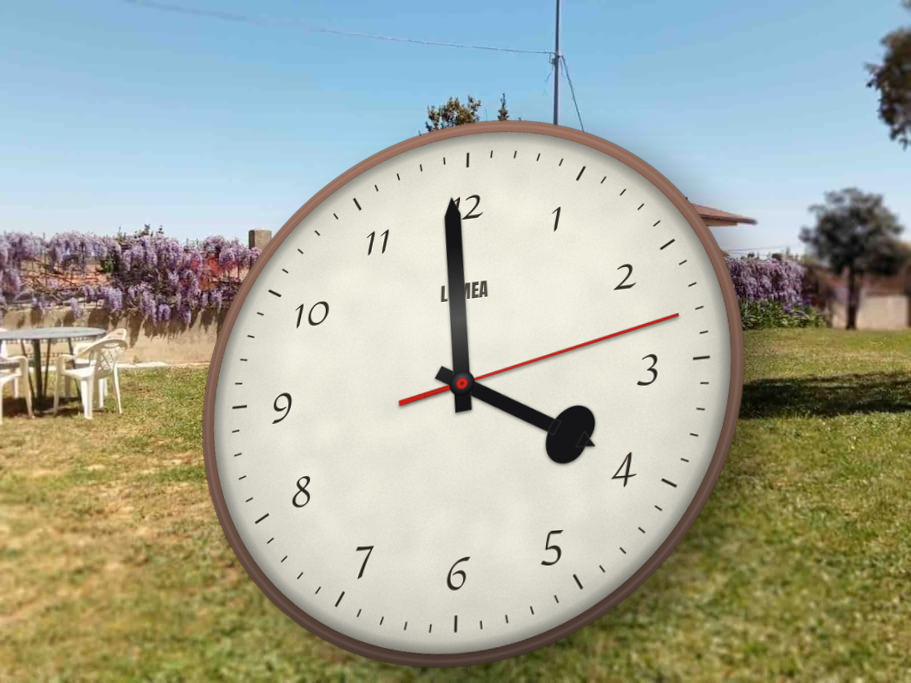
3:59:13
